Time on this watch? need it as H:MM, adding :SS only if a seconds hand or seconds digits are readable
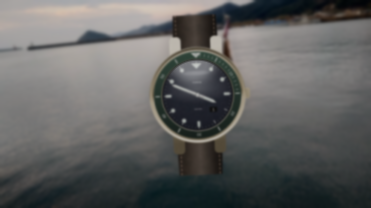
3:49
